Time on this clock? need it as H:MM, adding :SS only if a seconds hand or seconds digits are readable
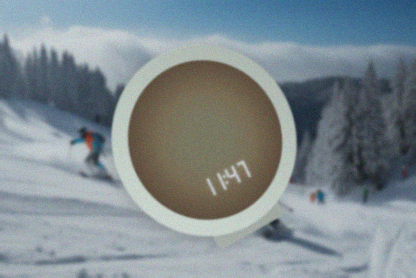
11:47
